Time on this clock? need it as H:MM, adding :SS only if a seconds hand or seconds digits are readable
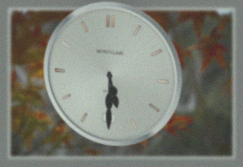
5:30
